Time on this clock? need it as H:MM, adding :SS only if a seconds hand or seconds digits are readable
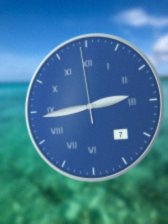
2:43:59
